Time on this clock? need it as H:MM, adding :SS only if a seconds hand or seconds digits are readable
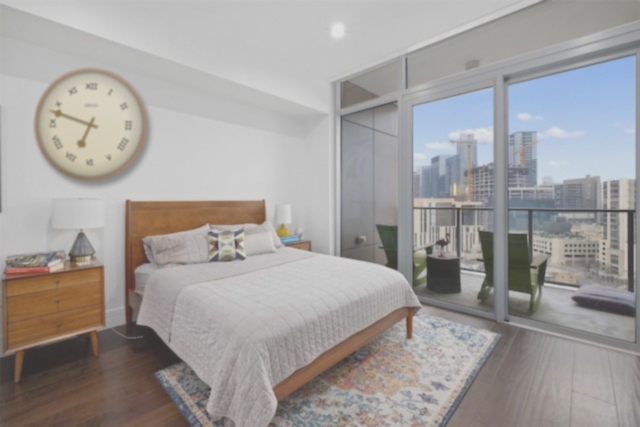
6:48
